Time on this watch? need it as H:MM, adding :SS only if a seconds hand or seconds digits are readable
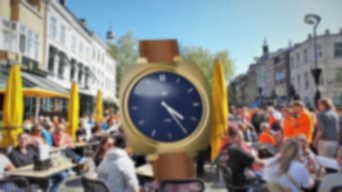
4:25
